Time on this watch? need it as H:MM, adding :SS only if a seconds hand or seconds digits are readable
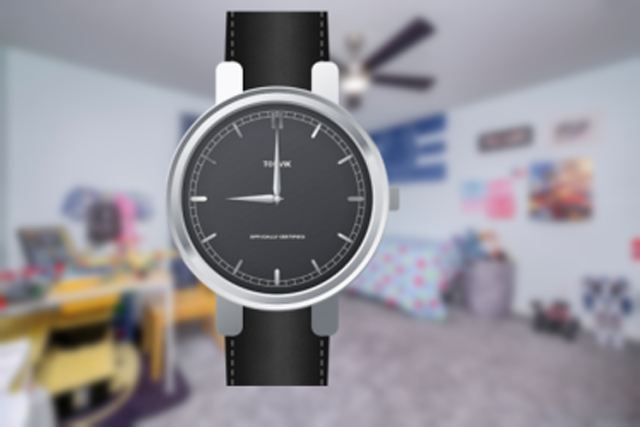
9:00
